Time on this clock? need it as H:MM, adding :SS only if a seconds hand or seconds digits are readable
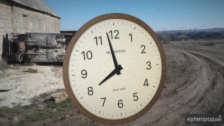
7:58
